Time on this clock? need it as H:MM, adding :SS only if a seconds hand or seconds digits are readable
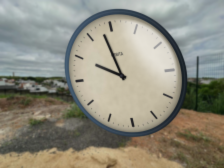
9:58
